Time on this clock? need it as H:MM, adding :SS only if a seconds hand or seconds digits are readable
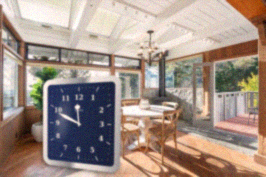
11:49
